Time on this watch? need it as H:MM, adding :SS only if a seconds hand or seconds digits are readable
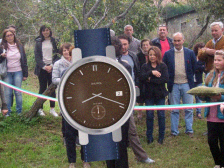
8:19
